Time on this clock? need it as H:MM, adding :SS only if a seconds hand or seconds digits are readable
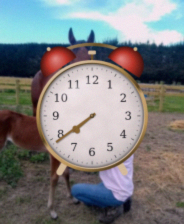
7:39
